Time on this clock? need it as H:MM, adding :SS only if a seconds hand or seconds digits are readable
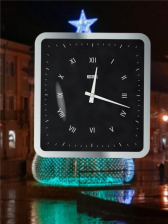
12:18
